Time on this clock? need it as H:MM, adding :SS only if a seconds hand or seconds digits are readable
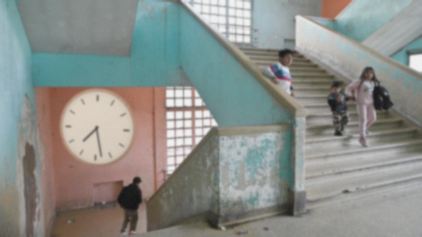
7:28
